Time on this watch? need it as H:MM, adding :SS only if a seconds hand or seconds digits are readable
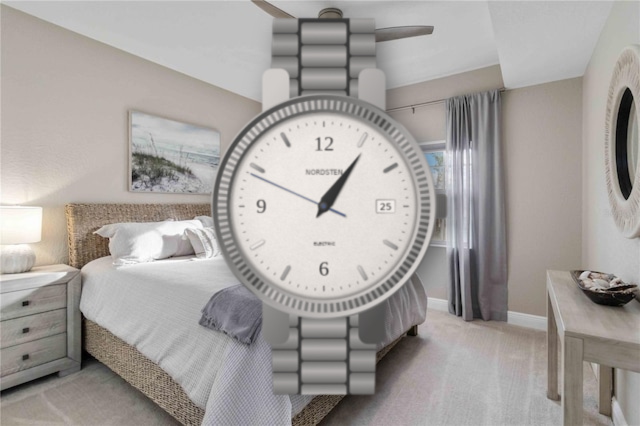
1:05:49
